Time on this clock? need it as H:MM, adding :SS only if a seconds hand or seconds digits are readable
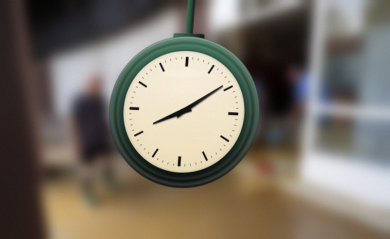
8:09
